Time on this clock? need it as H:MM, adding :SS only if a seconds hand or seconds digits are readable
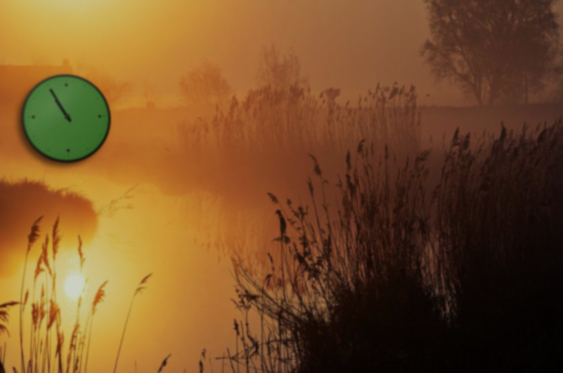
10:55
